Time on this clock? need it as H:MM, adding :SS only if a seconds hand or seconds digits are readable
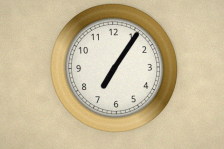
7:06
